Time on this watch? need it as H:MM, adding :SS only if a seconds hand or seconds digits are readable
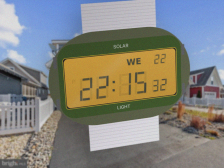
22:15:32
